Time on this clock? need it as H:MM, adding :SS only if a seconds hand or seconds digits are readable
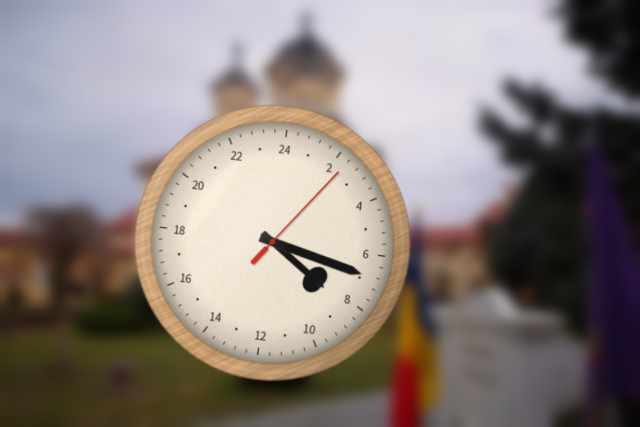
8:17:06
